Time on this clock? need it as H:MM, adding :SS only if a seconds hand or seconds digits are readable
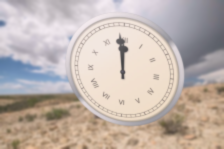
11:59
